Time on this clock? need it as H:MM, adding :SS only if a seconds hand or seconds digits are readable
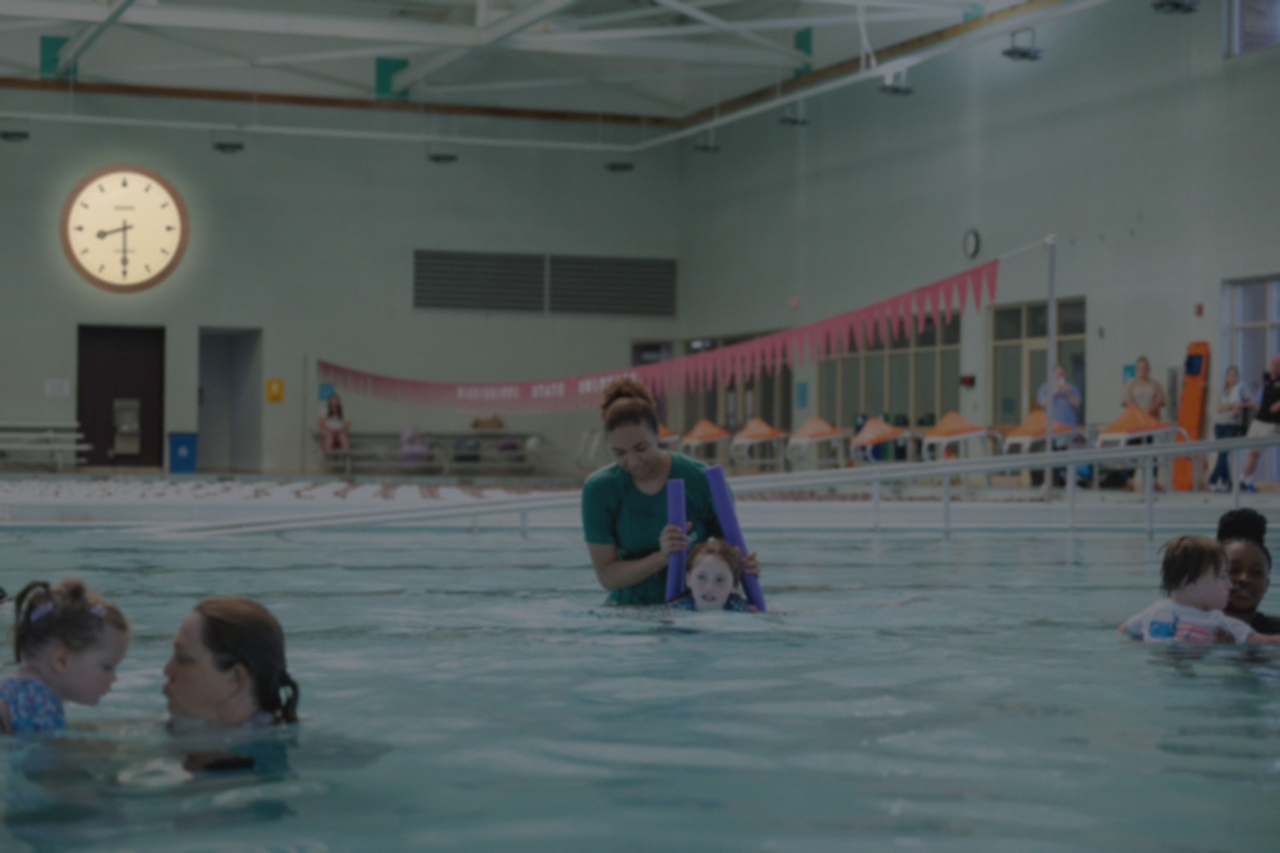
8:30
